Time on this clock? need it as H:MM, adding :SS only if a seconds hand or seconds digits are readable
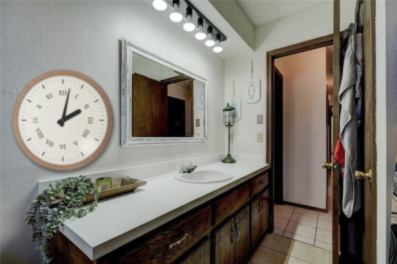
2:02
